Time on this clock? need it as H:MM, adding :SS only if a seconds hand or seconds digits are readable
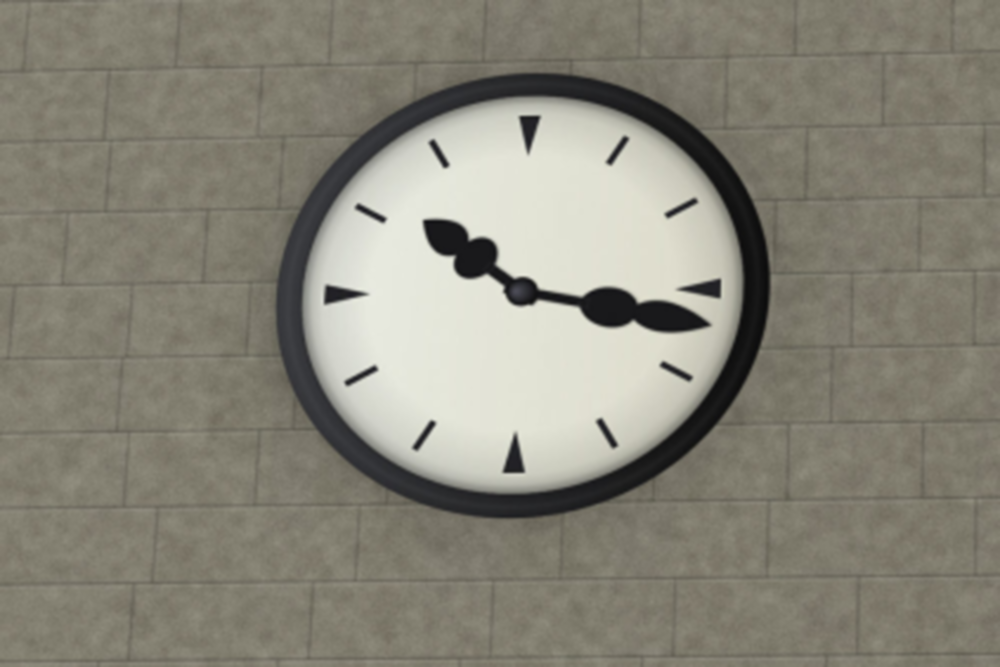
10:17
